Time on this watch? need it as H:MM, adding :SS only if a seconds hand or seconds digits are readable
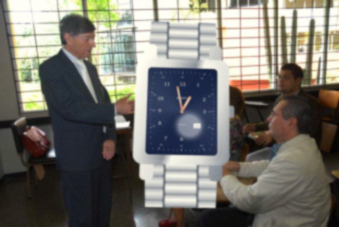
12:58
